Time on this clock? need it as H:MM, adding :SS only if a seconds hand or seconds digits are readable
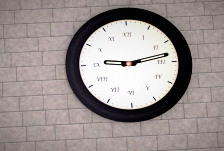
9:13
